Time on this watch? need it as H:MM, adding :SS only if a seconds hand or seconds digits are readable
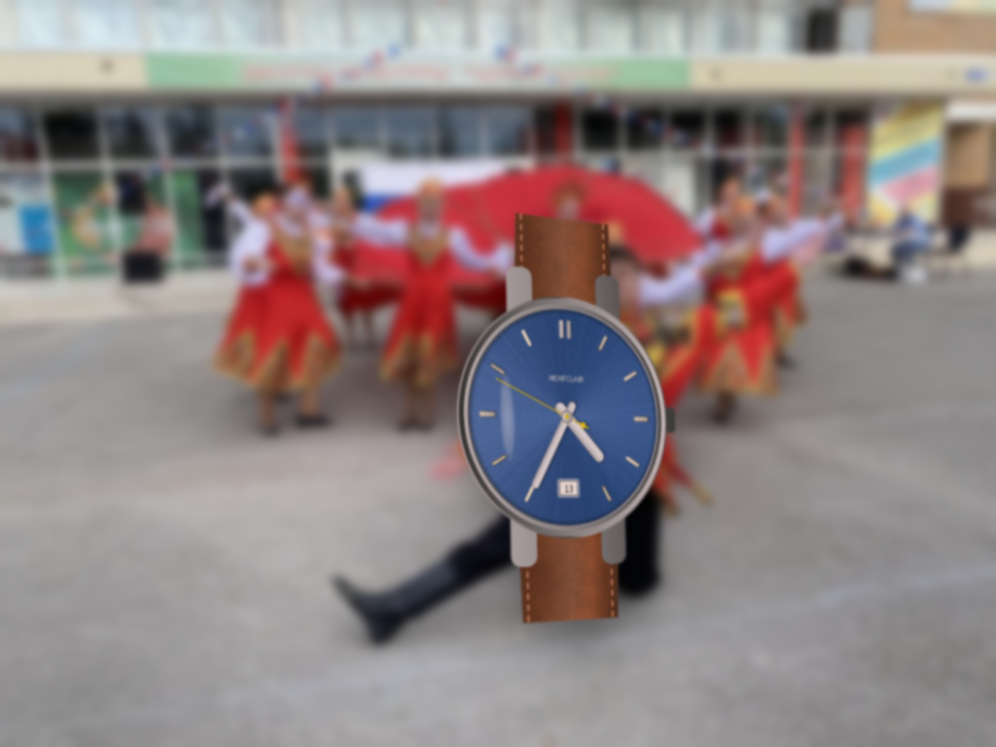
4:34:49
